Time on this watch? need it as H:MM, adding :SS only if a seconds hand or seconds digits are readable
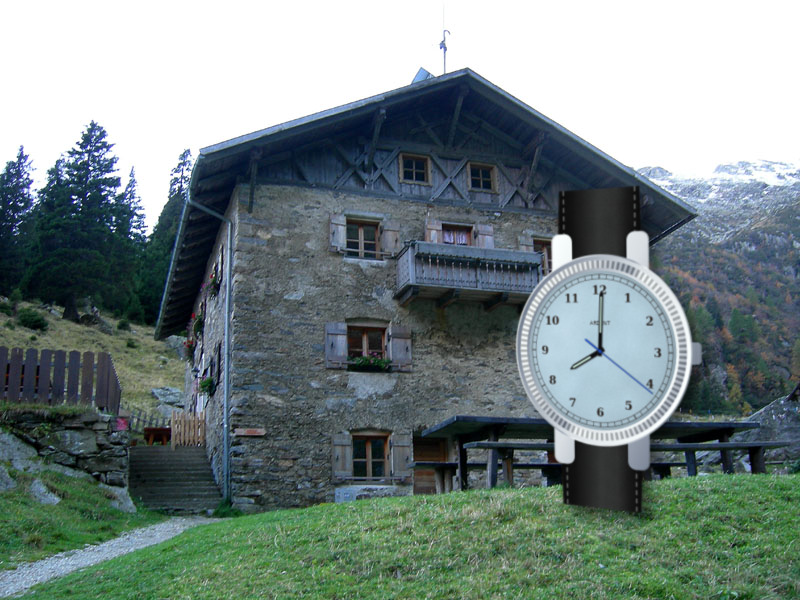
8:00:21
